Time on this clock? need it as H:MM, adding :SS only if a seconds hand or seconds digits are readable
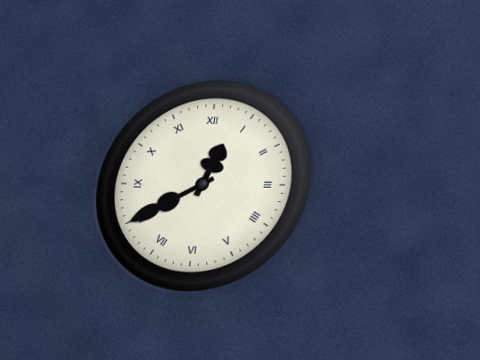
12:40
